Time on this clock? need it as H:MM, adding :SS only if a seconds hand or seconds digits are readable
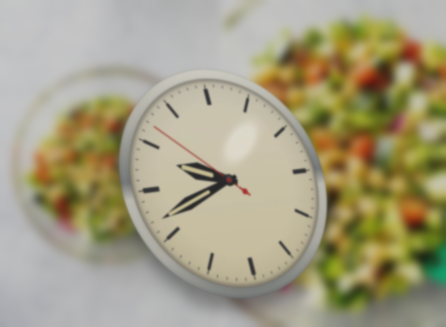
9:41:52
